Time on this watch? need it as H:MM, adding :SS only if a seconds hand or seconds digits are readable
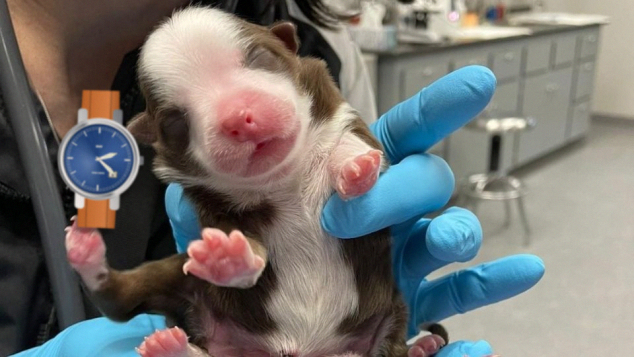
2:22
